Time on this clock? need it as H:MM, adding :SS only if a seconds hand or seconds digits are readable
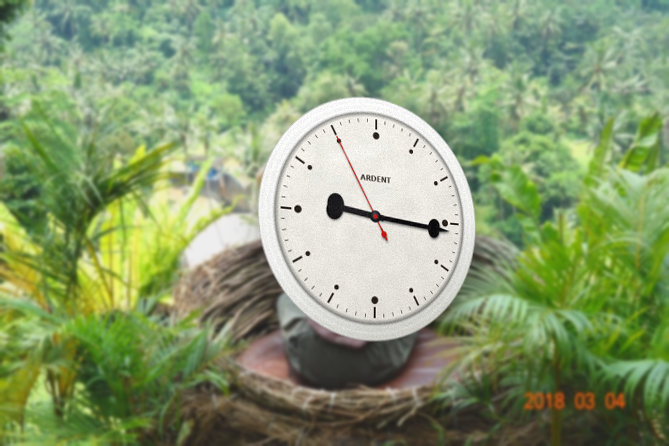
9:15:55
